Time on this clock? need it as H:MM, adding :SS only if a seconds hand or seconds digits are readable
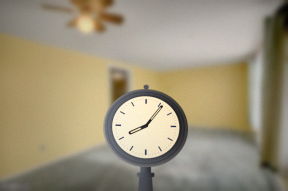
8:06
